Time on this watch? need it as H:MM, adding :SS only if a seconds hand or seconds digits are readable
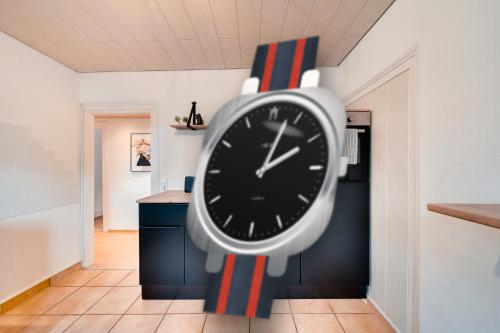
2:03
